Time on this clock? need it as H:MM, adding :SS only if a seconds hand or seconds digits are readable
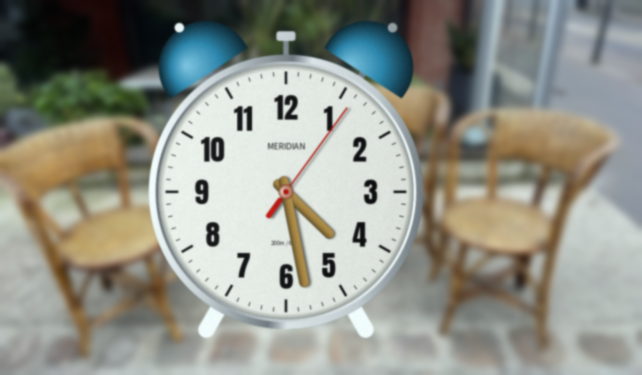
4:28:06
